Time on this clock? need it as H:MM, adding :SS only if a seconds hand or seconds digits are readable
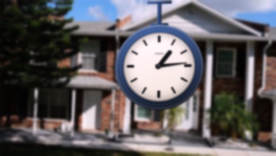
1:14
